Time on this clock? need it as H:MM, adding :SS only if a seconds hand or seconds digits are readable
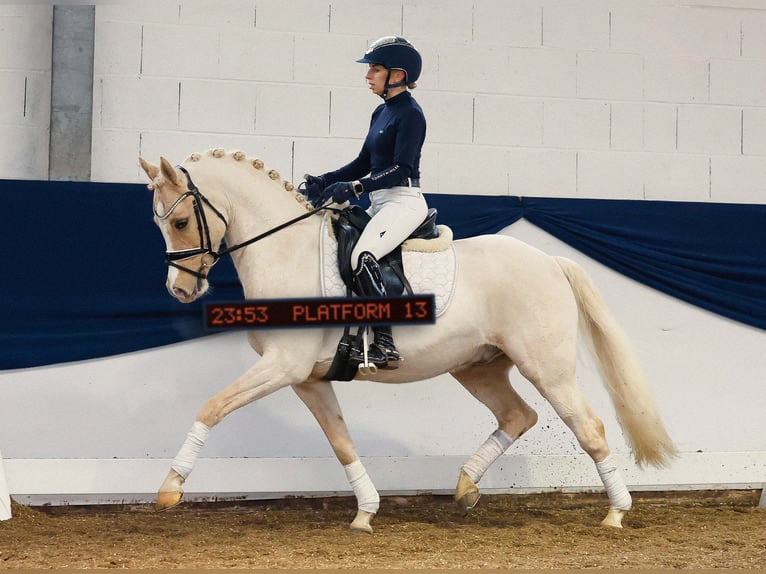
23:53
